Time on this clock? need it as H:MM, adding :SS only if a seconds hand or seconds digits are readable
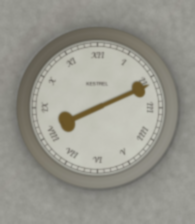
8:11
